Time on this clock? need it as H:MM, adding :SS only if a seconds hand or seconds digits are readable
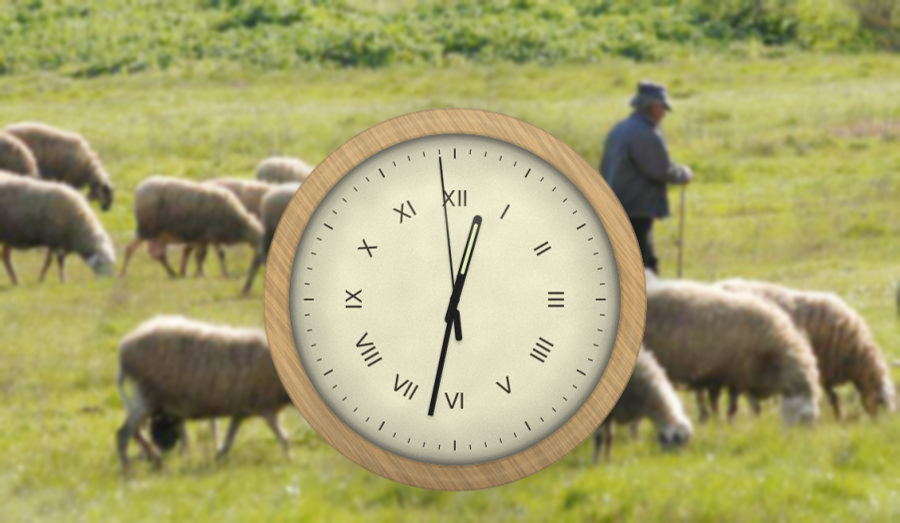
12:31:59
